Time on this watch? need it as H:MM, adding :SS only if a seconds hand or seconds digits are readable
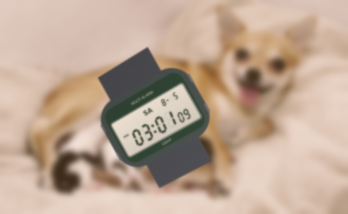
3:01:09
